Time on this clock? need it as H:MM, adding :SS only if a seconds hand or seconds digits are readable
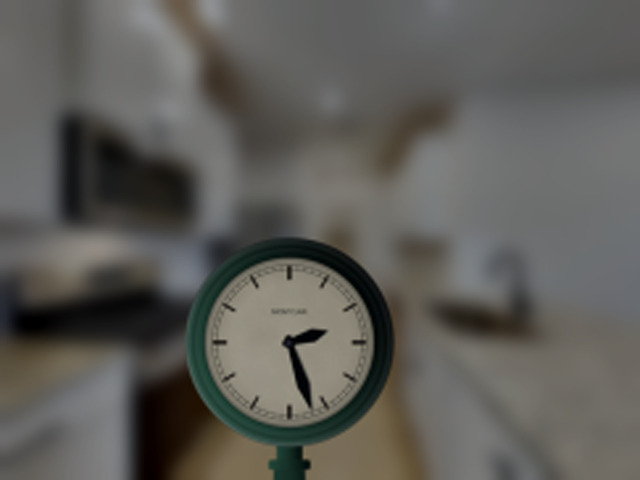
2:27
